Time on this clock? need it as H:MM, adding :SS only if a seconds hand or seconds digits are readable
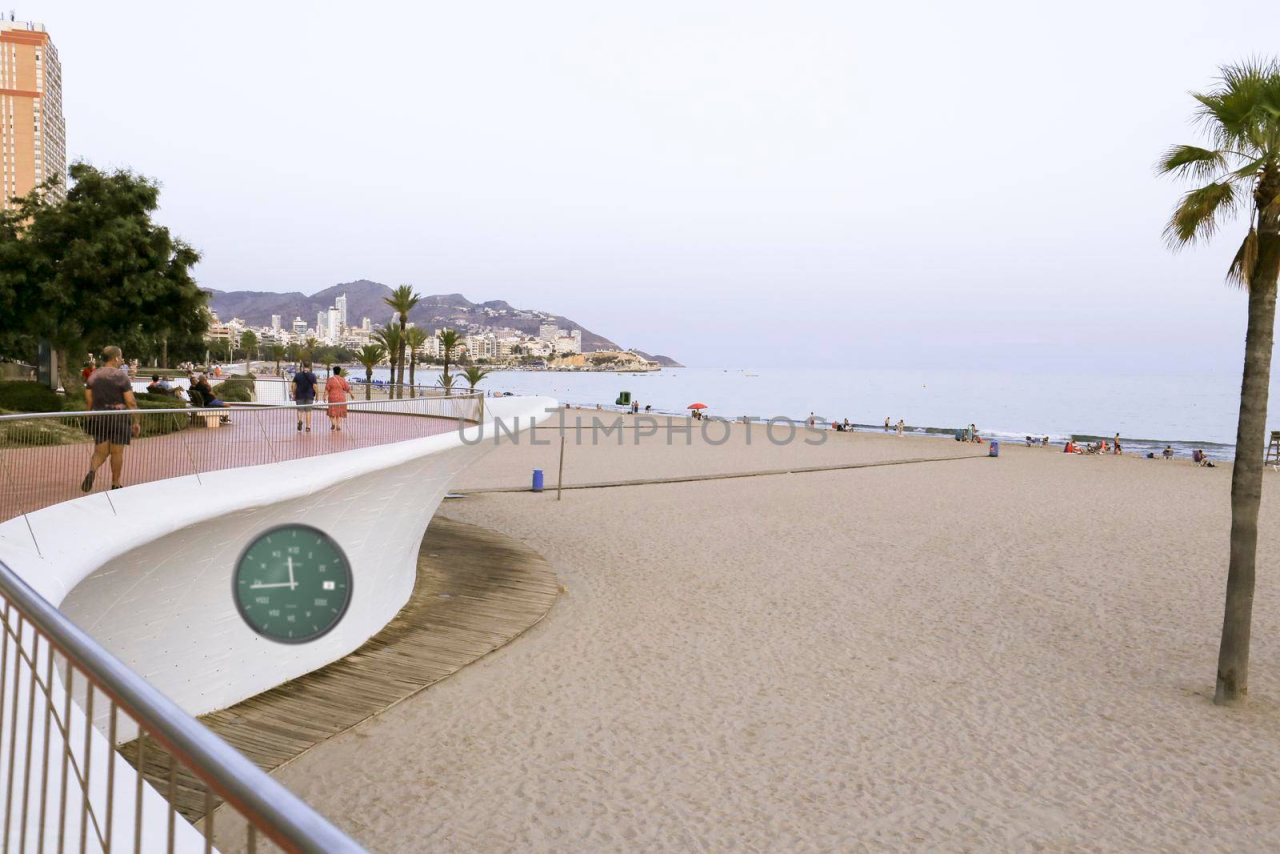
11:44
